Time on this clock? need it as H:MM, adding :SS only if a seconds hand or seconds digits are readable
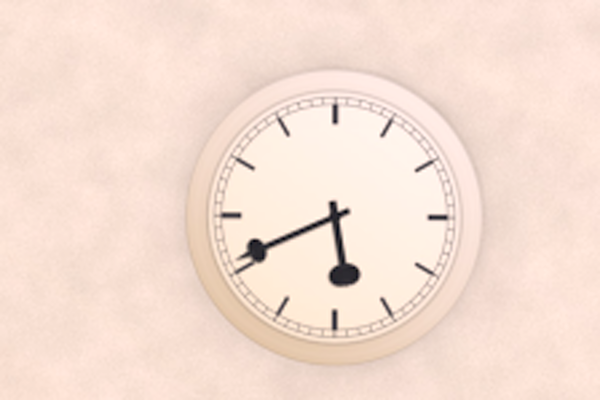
5:41
